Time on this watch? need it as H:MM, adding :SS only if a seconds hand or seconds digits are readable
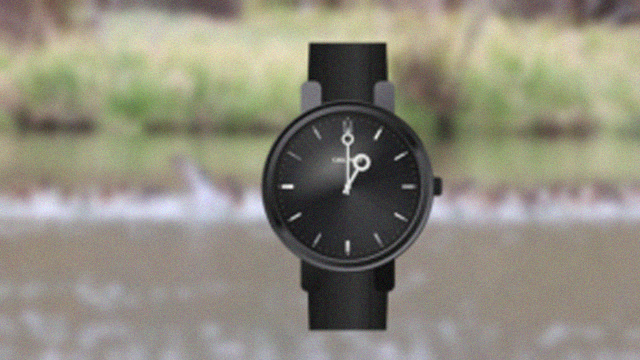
1:00
